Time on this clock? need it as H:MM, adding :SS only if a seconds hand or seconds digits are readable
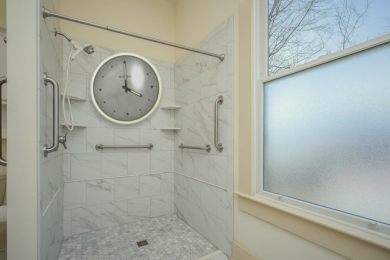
4:00
